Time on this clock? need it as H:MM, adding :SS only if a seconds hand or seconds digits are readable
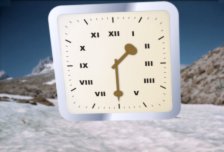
1:30
